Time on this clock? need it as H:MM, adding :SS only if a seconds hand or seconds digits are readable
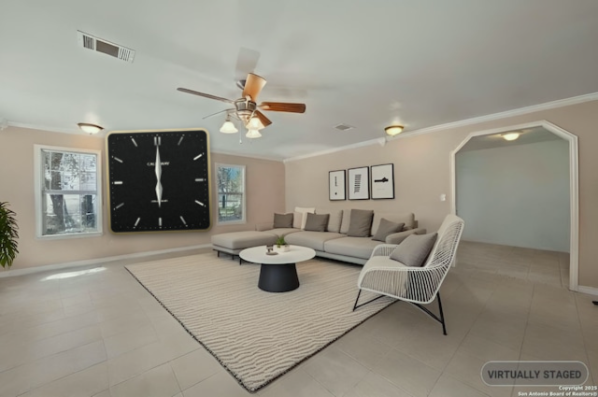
6:00
